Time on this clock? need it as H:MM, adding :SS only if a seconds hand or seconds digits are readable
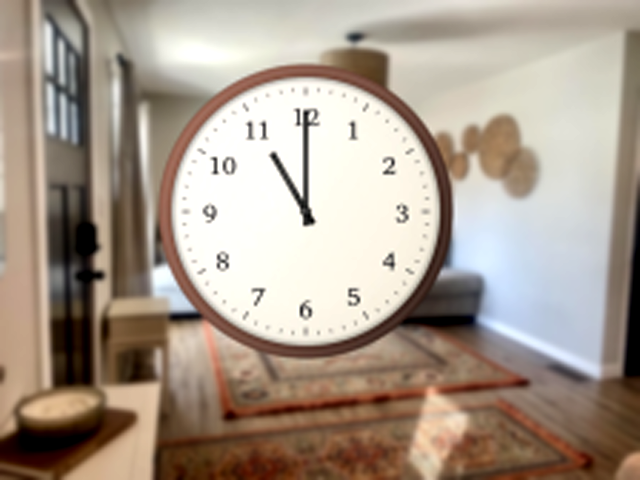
11:00
